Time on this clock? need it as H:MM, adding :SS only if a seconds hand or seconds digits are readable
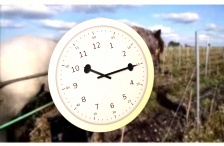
10:15
